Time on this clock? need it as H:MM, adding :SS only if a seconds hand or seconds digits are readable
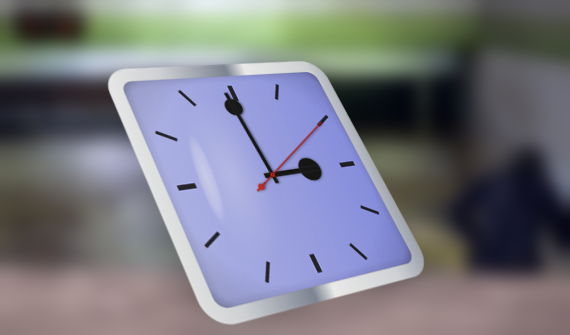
2:59:10
